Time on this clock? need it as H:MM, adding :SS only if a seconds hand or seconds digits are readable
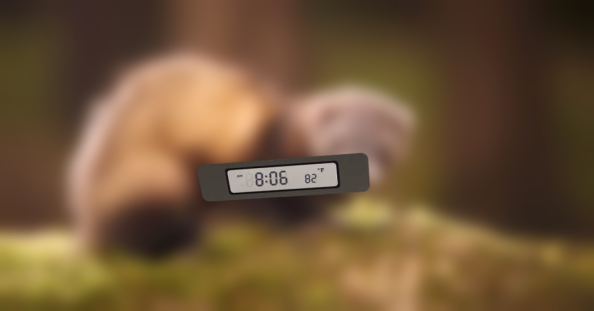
8:06
